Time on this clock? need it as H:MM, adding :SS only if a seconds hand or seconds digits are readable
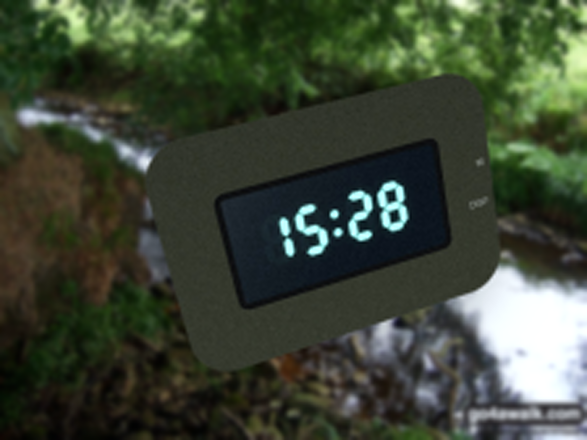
15:28
